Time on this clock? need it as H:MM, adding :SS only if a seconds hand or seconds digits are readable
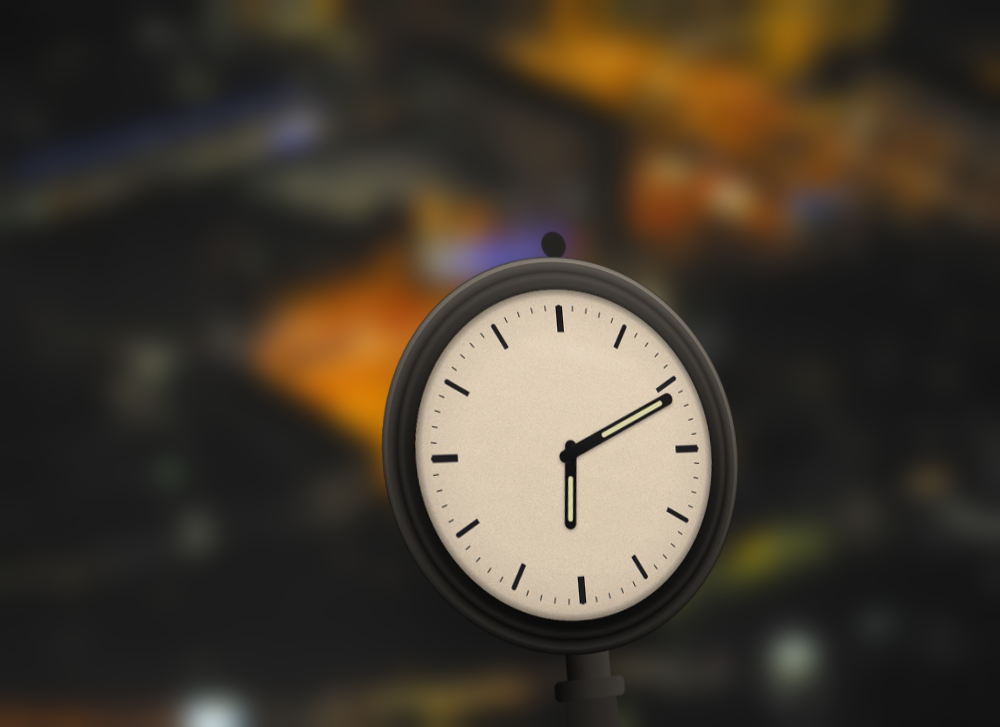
6:11
